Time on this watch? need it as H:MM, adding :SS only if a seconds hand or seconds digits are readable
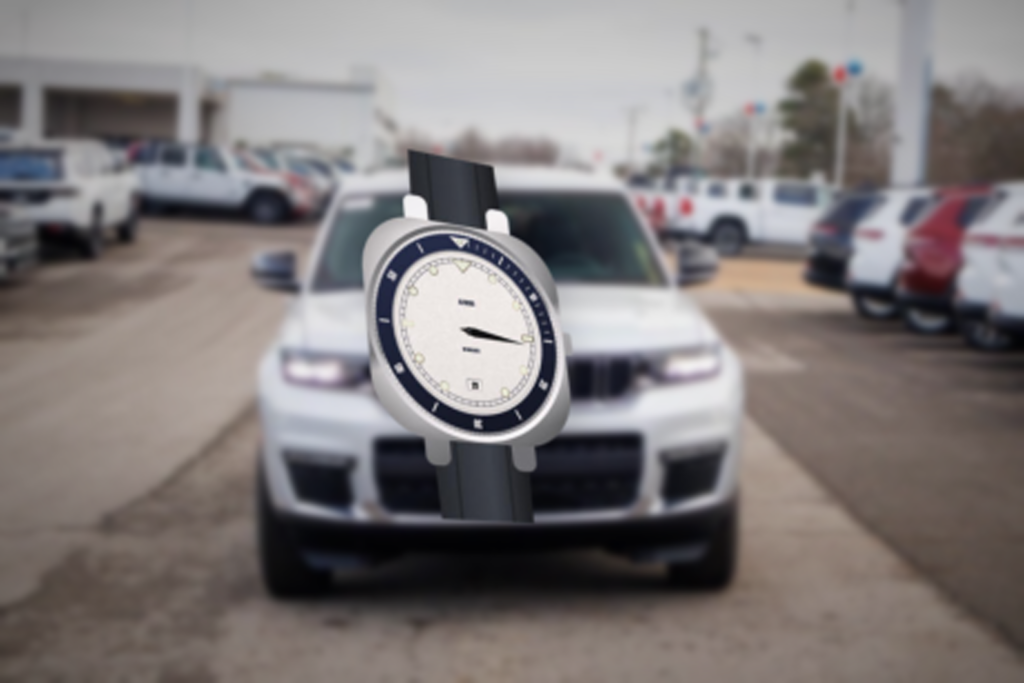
3:16
